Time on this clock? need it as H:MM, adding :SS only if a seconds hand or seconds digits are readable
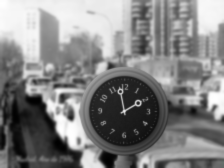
1:58
